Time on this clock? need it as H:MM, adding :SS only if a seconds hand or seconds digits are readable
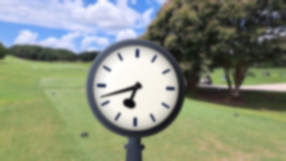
6:42
